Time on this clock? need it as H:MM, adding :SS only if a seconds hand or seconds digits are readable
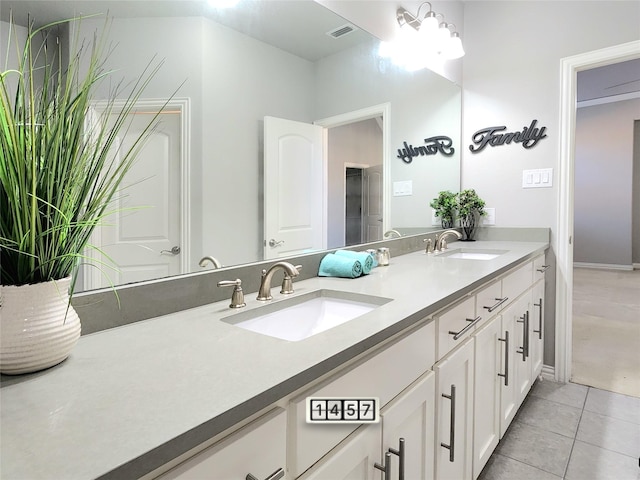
14:57
